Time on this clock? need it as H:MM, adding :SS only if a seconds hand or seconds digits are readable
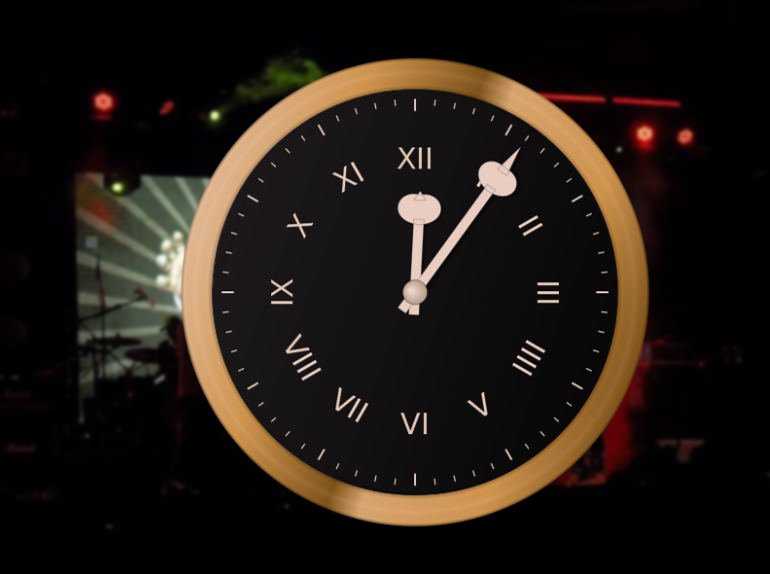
12:06
